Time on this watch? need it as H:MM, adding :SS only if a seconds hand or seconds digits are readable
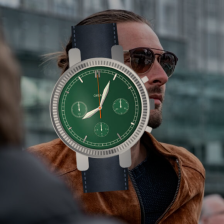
8:04
